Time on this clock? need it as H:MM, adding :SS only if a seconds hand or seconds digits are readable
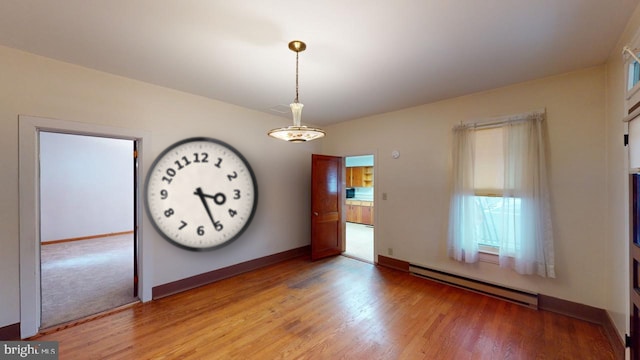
3:26
